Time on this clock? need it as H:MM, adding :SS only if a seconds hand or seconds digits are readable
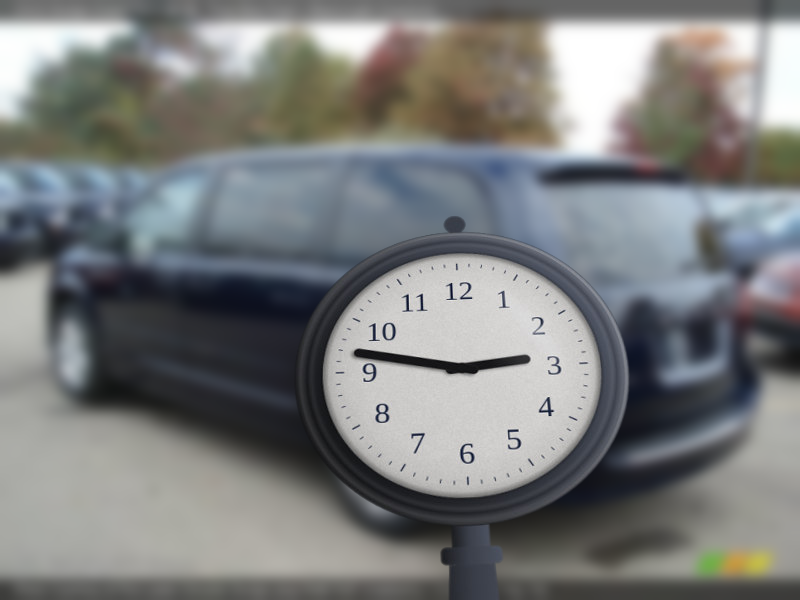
2:47
